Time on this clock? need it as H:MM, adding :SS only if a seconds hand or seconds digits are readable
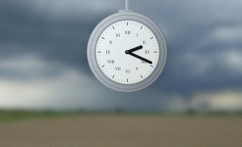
2:19
